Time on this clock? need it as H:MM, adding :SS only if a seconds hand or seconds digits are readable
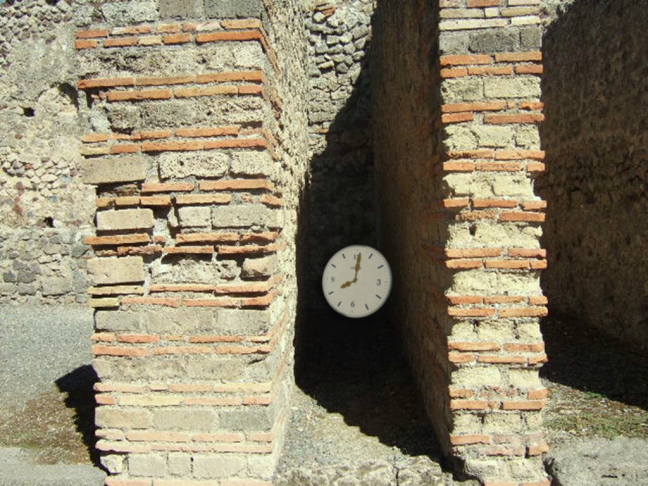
8:01
